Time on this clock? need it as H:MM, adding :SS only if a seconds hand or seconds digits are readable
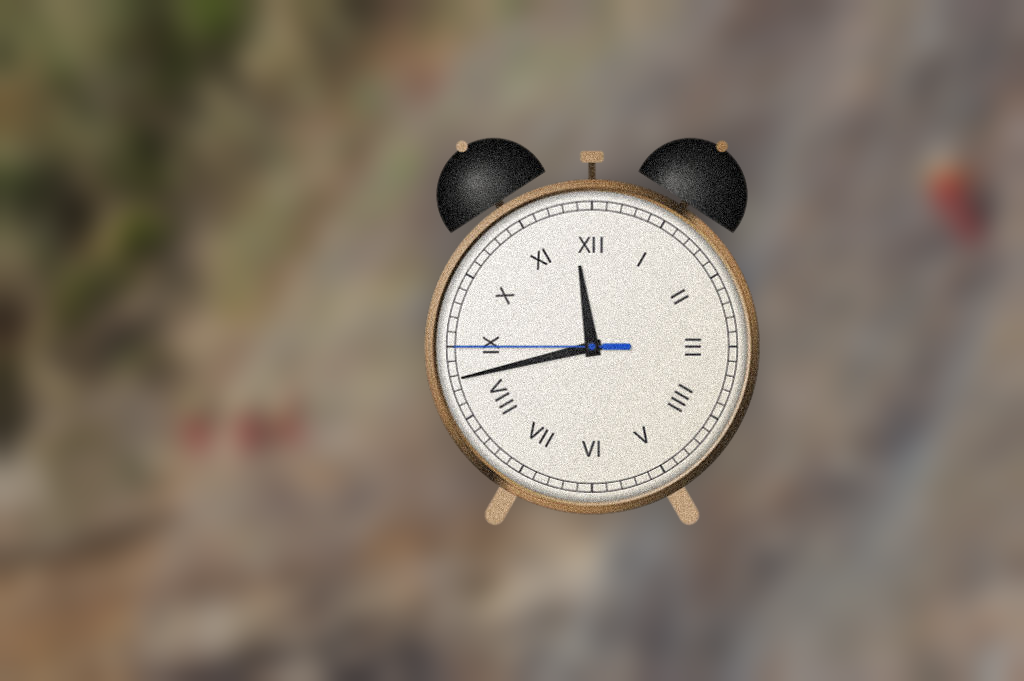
11:42:45
